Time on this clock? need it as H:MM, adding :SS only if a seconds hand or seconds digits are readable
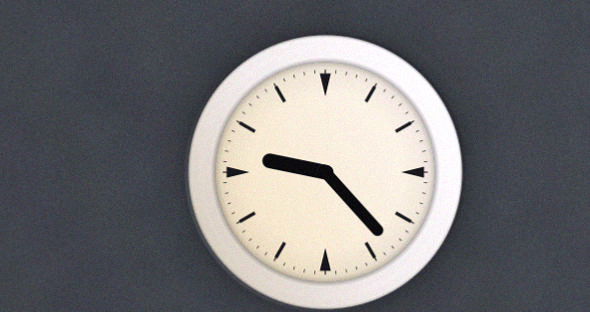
9:23
